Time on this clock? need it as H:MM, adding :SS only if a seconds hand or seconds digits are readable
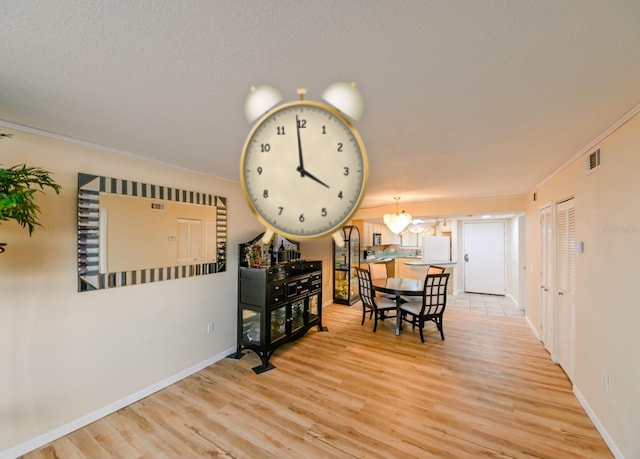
3:59
